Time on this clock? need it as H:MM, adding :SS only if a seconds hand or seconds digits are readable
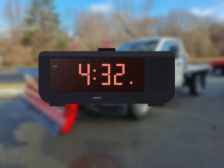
4:32
